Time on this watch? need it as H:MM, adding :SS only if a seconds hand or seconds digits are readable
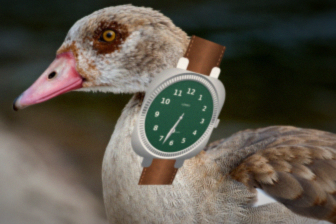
6:33
